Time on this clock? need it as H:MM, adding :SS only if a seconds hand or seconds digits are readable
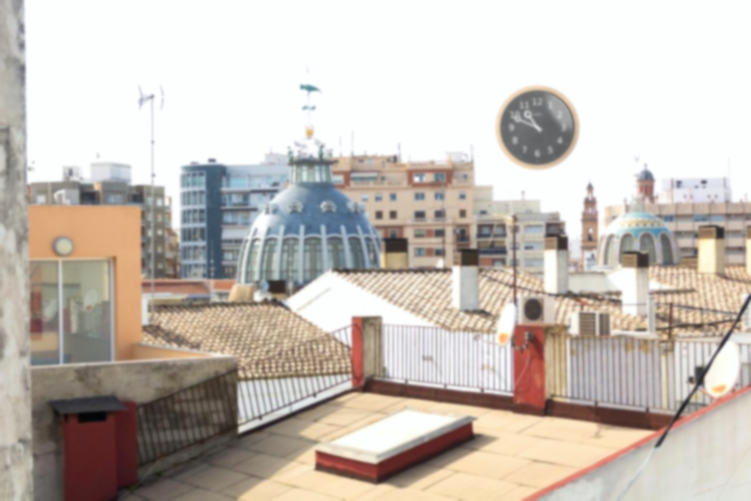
10:49
